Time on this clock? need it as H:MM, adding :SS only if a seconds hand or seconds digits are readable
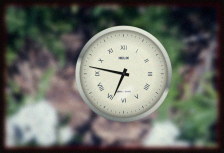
6:47
